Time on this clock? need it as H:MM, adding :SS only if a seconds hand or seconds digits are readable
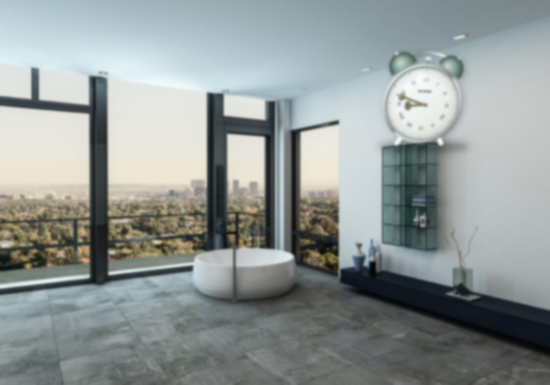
8:48
